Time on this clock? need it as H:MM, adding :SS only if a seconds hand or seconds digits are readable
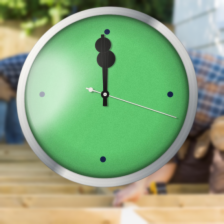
11:59:18
